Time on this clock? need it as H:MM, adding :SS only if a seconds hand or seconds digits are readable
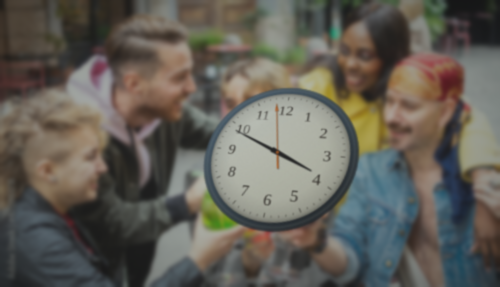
3:48:58
